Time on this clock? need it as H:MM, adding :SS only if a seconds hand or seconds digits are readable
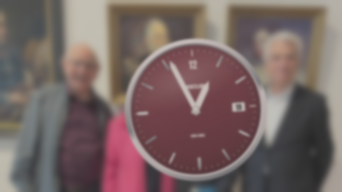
12:56
